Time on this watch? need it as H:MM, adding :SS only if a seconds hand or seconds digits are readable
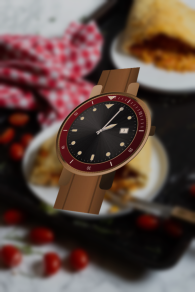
2:05
